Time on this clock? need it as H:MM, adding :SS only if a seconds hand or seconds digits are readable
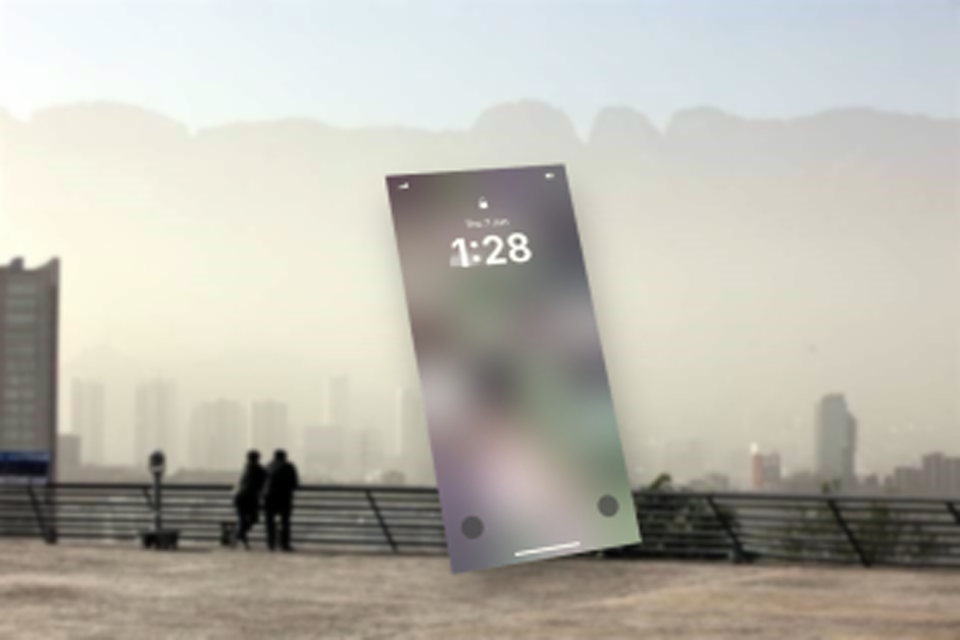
1:28
